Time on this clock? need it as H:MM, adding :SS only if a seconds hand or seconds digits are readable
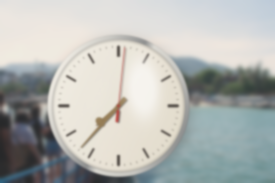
7:37:01
